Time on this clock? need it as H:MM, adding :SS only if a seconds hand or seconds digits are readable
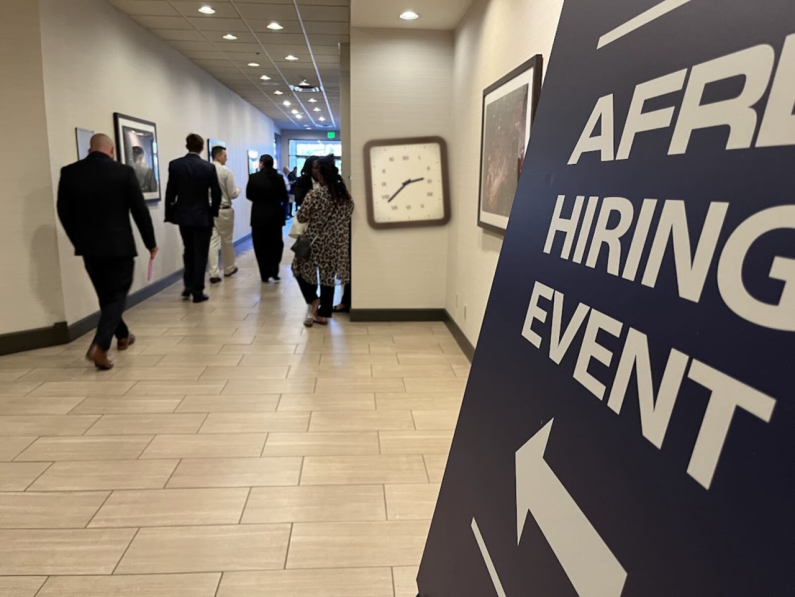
2:38
